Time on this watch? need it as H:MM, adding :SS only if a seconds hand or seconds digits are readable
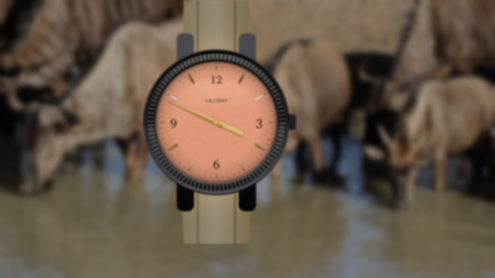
3:49
